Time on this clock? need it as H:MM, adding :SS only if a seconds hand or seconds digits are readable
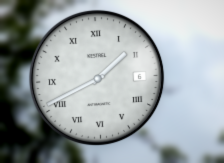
1:41
